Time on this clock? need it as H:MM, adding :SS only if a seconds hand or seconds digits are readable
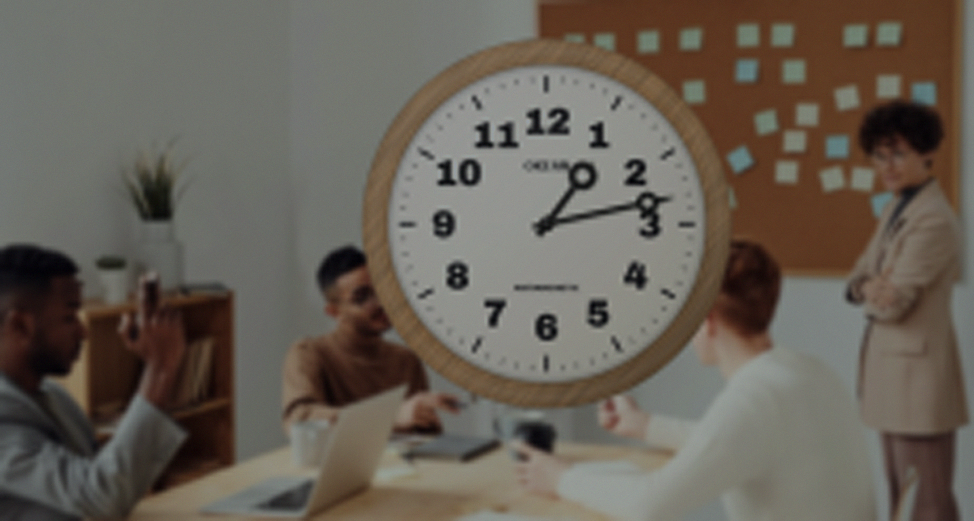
1:13
